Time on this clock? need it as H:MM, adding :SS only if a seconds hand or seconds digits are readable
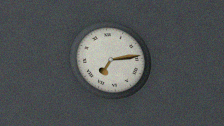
7:14
